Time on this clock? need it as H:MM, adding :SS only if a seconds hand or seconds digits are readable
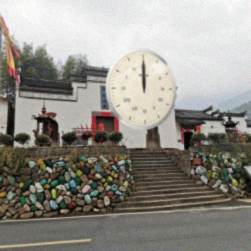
12:00
